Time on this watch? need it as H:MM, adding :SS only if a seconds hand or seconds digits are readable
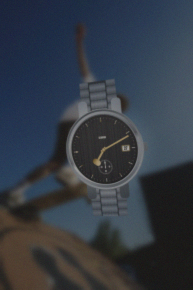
7:11
